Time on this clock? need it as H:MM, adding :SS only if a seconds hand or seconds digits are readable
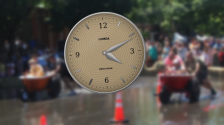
4:11
